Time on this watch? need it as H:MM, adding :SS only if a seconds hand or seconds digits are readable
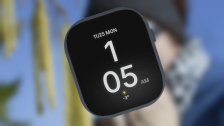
1:05
